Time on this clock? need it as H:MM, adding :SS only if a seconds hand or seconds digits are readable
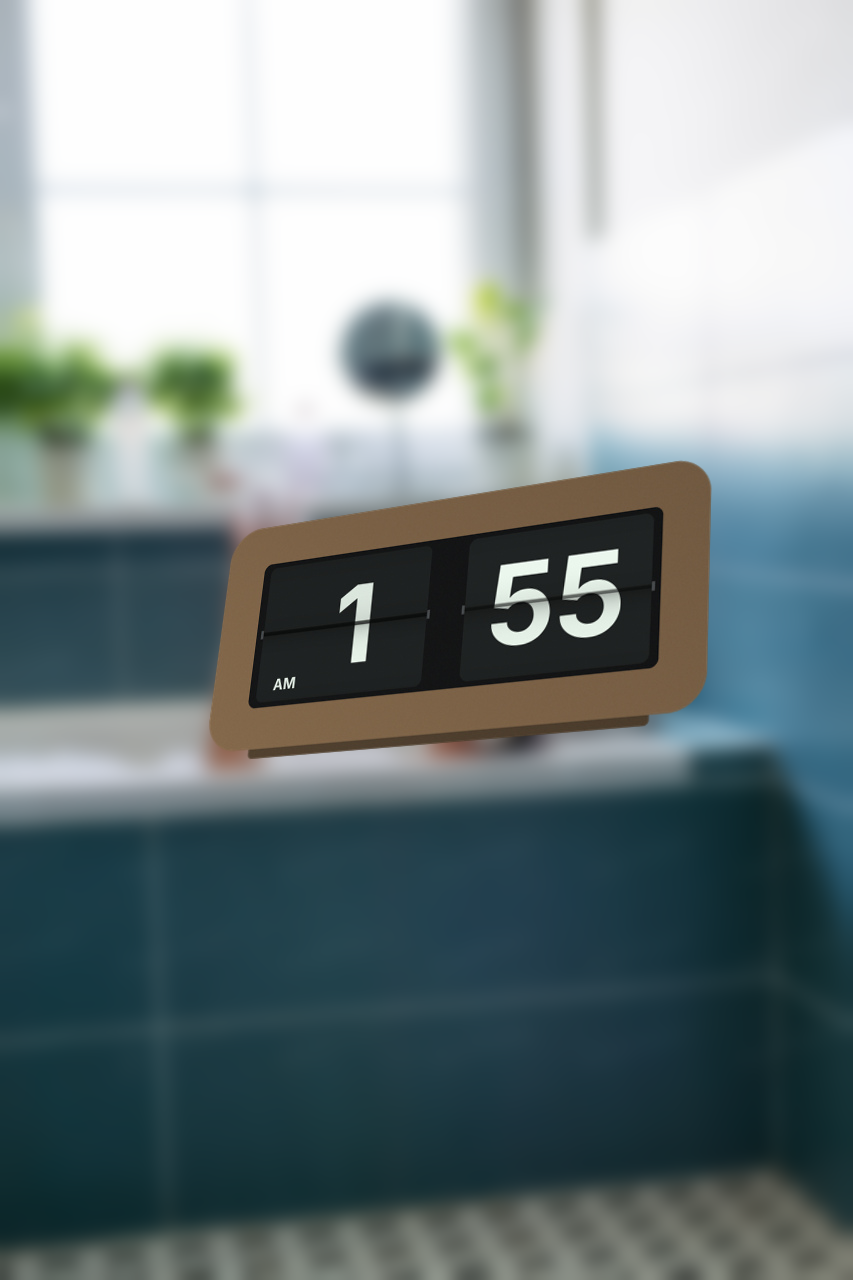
1:55
